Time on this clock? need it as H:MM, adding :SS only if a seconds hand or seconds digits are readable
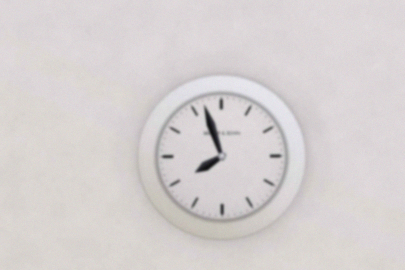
7:57
